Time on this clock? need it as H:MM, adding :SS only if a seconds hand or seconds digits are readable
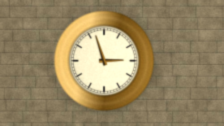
2:57
